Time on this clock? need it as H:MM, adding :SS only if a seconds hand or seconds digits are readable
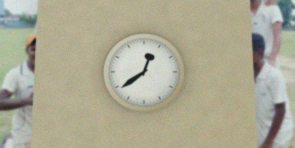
12:39
